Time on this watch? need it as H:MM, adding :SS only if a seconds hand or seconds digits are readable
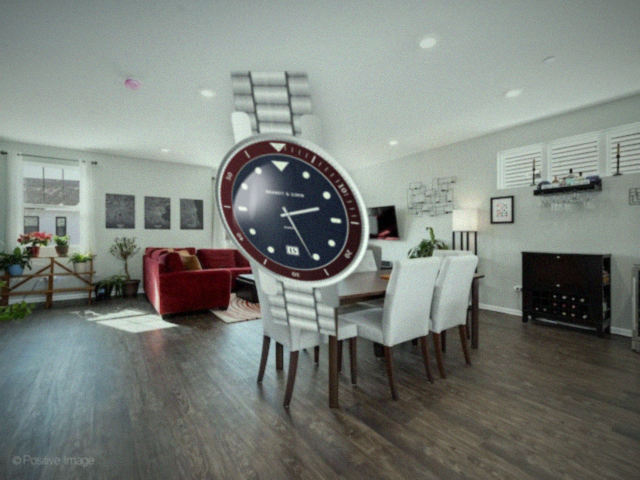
2:26
